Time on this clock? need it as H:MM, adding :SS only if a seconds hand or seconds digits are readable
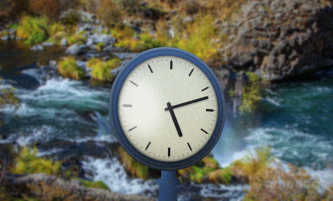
5:12
